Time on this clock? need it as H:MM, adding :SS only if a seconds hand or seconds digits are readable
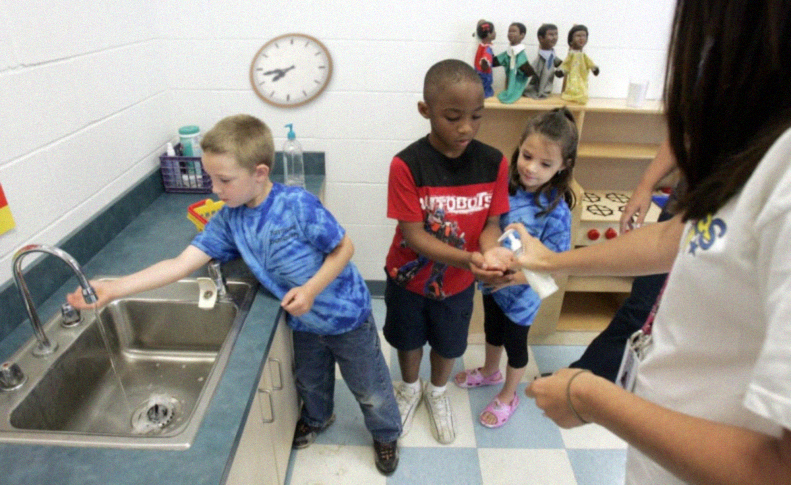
7:43
